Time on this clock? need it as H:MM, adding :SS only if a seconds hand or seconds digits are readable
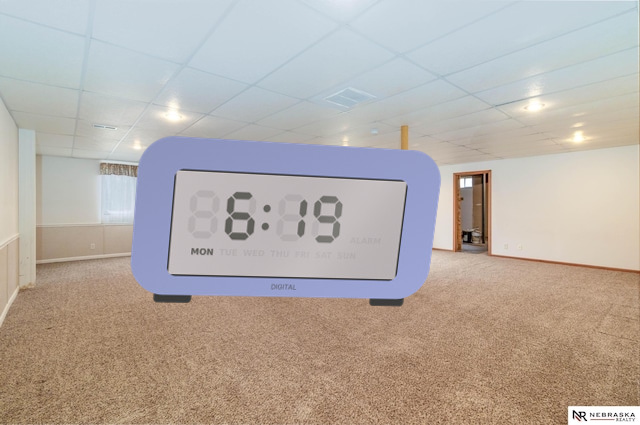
6:19
